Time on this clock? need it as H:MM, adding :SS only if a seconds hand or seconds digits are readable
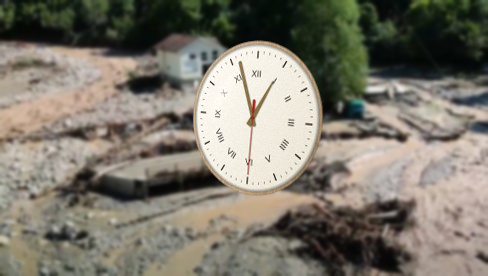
12:56:30
